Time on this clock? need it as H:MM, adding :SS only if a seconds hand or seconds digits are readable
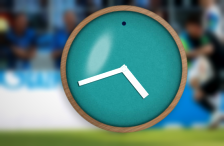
4:42
